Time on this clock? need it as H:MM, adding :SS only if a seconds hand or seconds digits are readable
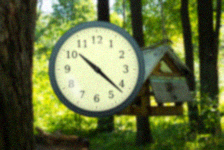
10:22
